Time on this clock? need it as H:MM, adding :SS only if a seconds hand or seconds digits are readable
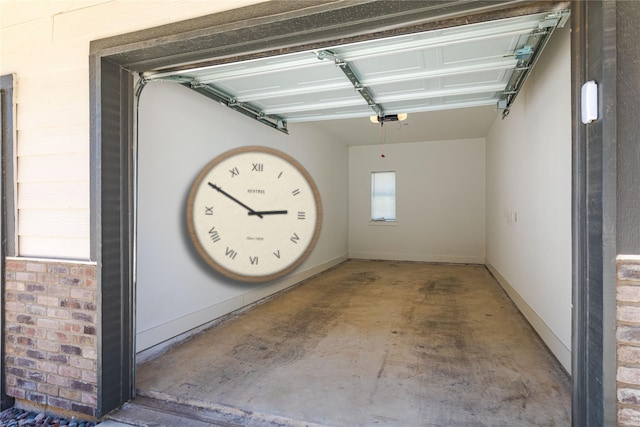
2:50
